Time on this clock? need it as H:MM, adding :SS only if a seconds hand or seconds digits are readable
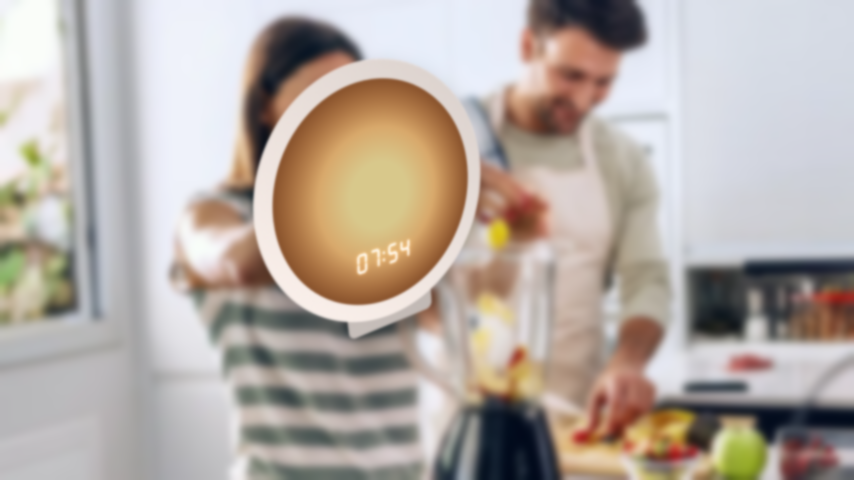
7:54
